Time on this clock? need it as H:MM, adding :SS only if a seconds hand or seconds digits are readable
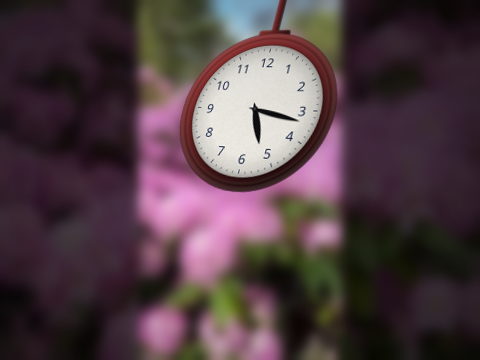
5:17
